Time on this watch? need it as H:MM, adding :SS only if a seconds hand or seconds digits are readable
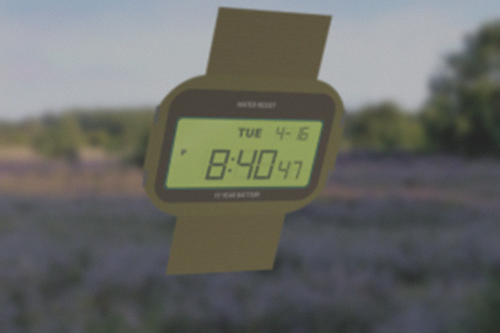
8:40:47
